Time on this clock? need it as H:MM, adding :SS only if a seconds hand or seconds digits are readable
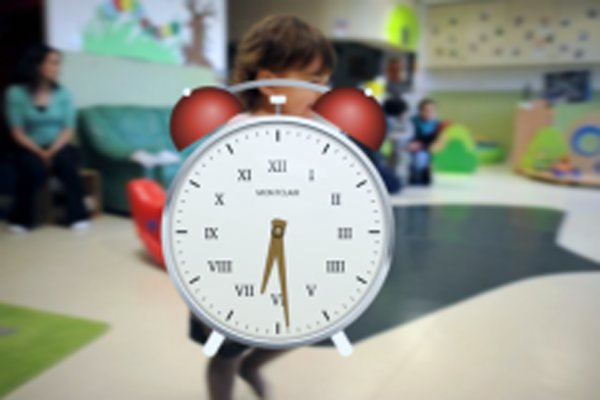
6:29
